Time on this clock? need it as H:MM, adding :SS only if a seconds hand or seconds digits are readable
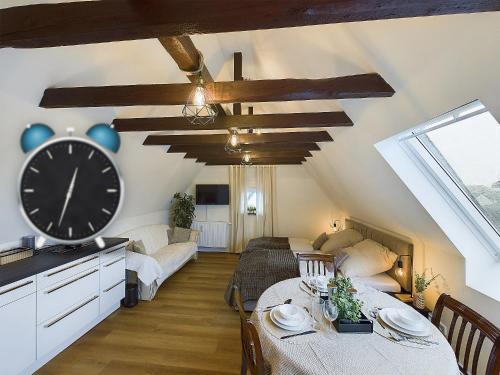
12:33
